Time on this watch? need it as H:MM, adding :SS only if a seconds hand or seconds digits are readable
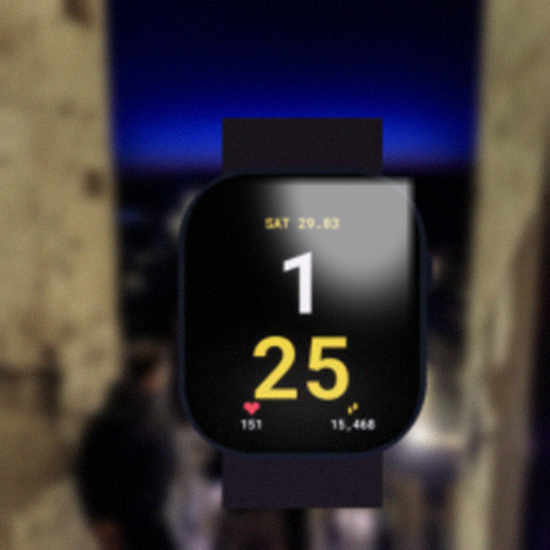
1:25
